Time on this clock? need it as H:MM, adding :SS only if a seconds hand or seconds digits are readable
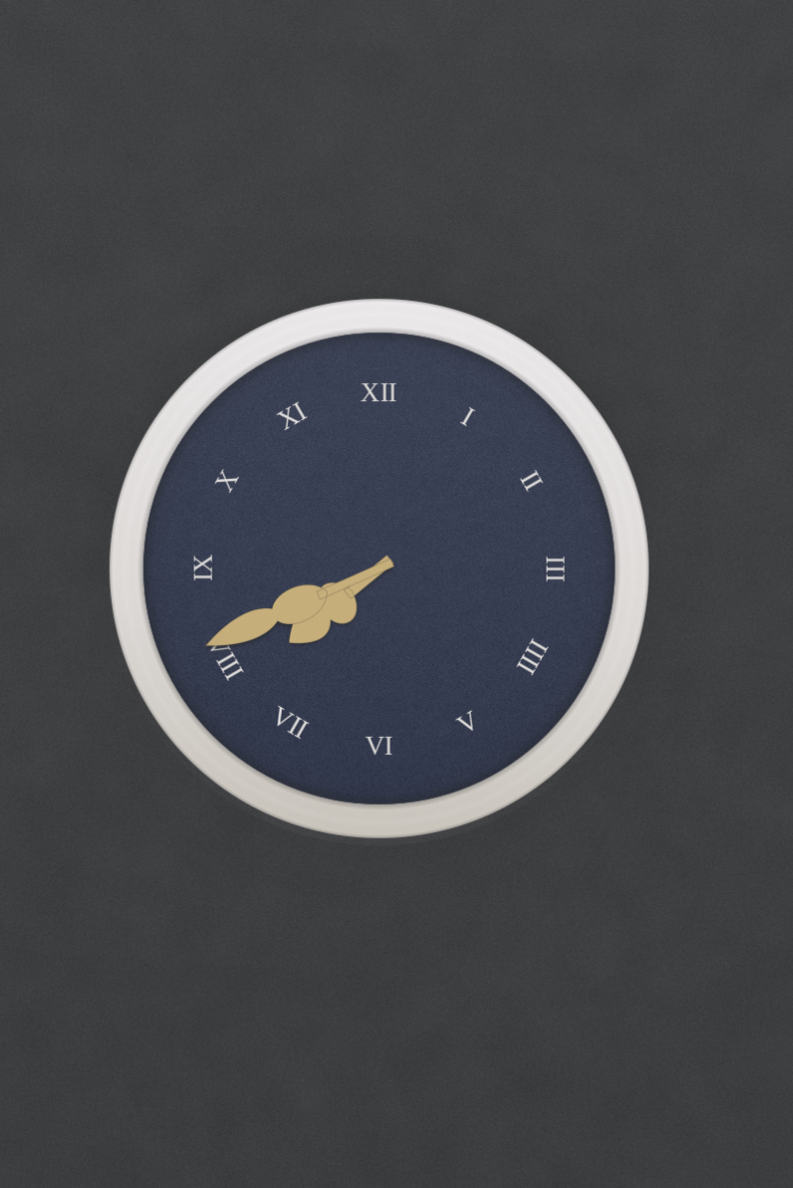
7:41
